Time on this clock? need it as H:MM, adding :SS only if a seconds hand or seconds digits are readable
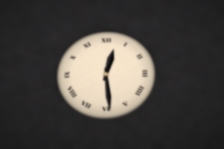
12:29
